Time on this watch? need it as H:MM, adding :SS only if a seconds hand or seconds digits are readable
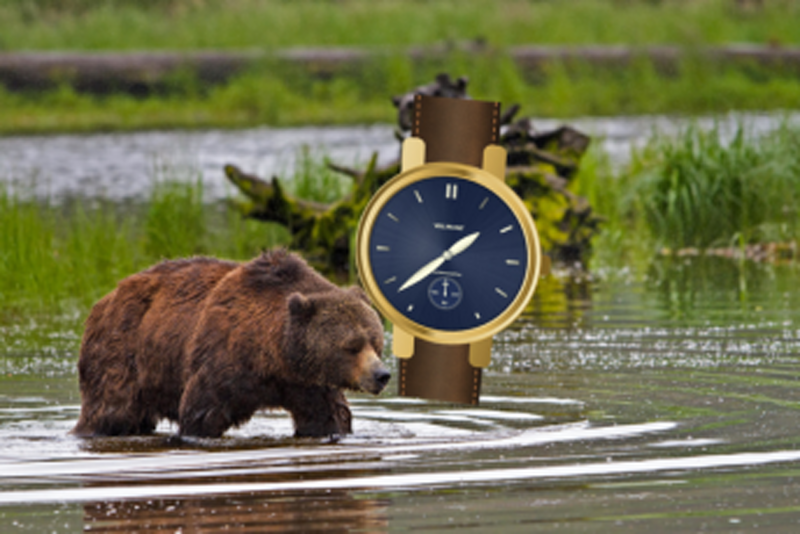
1:38
